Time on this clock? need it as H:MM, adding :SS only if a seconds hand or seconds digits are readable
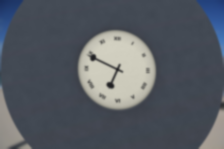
6:49
